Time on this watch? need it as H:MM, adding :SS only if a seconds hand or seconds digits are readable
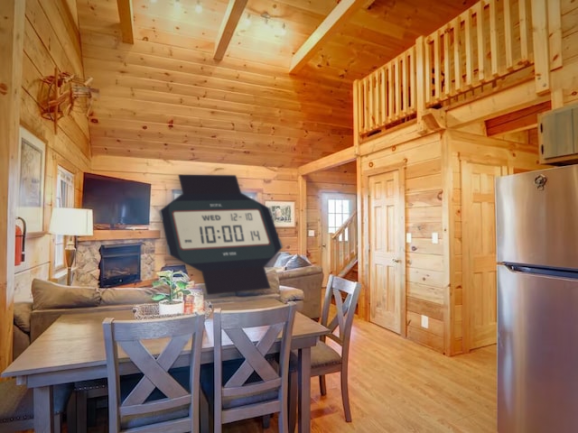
10:00:14
